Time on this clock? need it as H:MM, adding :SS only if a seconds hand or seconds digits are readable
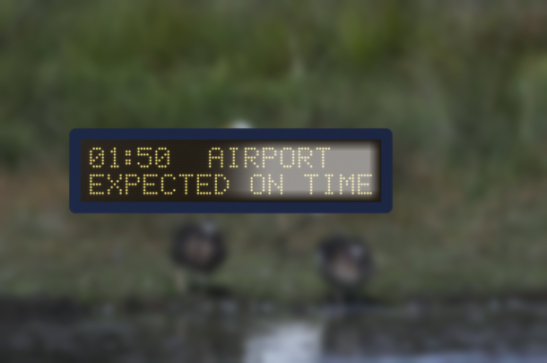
1:50
